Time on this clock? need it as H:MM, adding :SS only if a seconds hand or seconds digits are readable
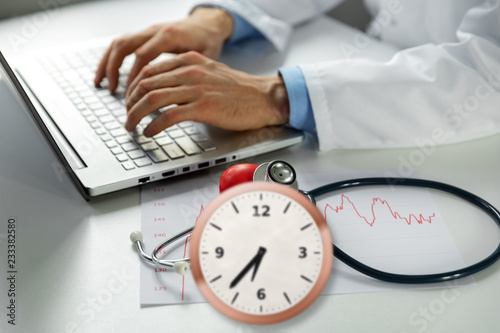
6:37
